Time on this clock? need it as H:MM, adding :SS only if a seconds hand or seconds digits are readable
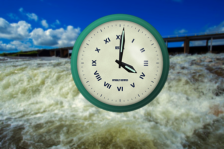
4:01
